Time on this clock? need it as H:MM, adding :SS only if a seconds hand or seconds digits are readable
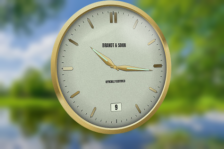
10:16
